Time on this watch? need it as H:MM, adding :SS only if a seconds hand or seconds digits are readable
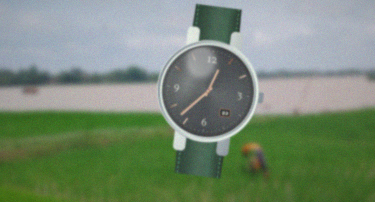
12:37
